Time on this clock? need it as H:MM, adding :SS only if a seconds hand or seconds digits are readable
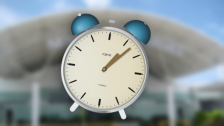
1:07
